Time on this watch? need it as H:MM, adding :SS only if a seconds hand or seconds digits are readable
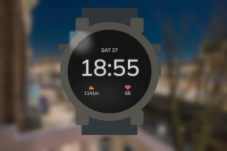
18:55
